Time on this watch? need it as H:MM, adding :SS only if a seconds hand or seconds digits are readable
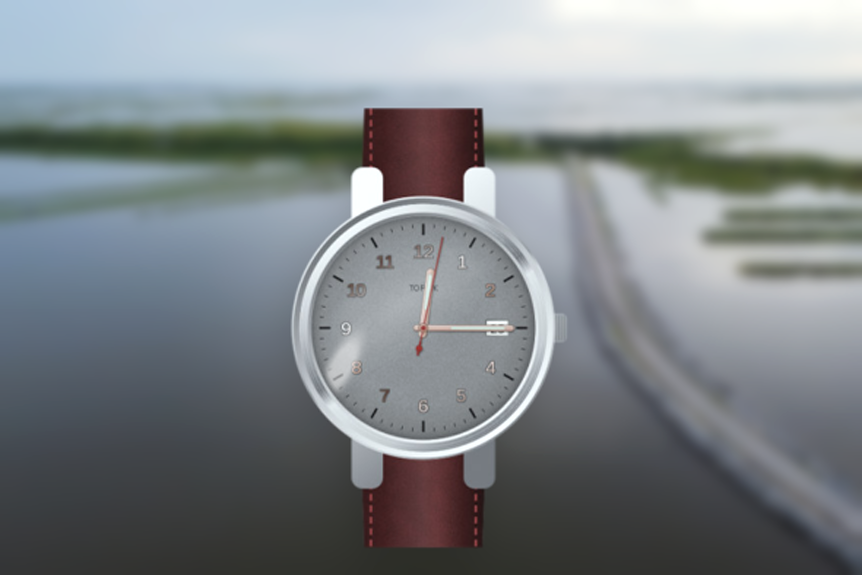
12:15:02
